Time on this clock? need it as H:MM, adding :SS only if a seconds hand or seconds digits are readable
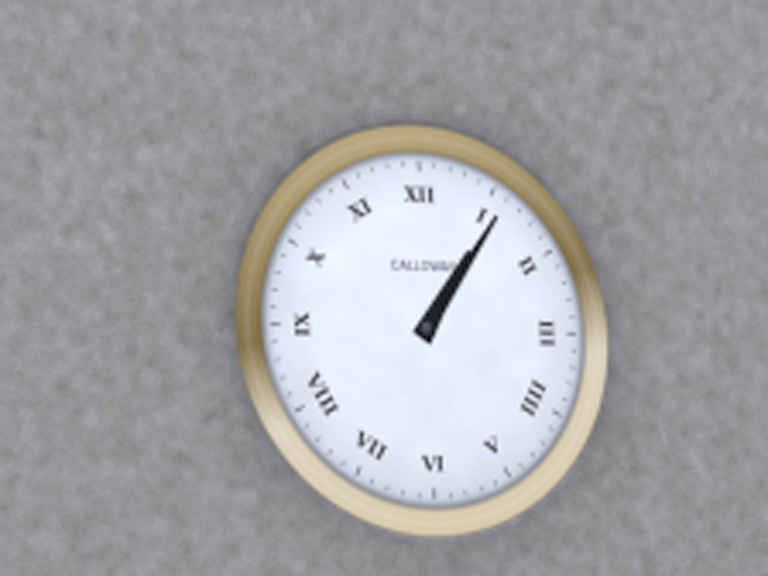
1:06
